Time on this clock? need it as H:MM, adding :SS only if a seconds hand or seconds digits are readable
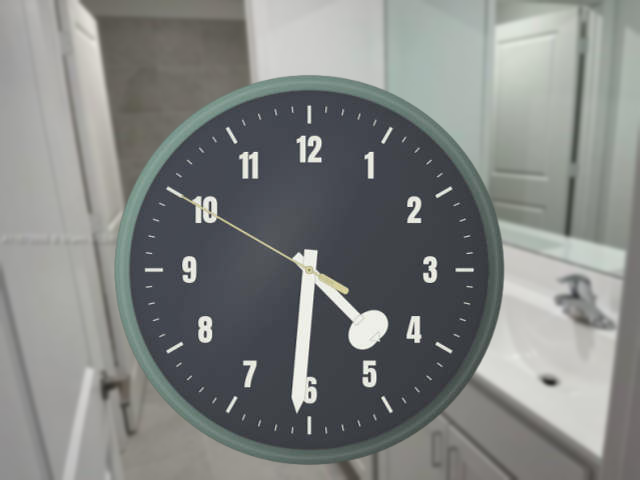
4:30:50
